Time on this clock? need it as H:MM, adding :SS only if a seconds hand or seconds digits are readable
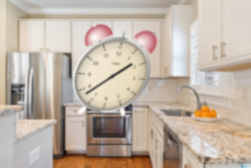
1:38
